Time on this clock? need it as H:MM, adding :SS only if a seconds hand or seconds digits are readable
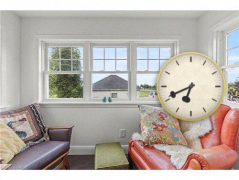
6:41
